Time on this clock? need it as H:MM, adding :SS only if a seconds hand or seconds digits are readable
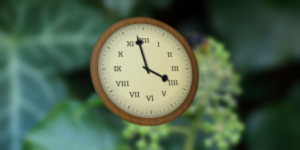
3:58
